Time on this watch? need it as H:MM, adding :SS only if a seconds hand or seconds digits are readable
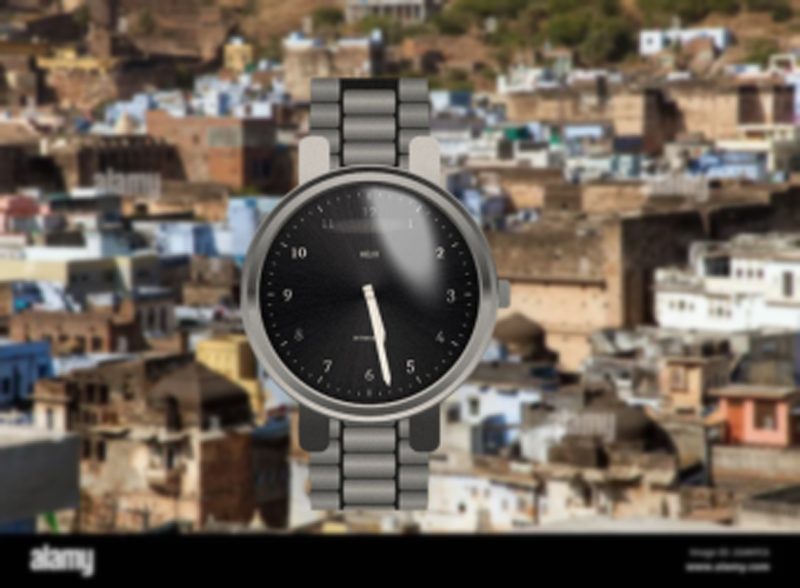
5:28
